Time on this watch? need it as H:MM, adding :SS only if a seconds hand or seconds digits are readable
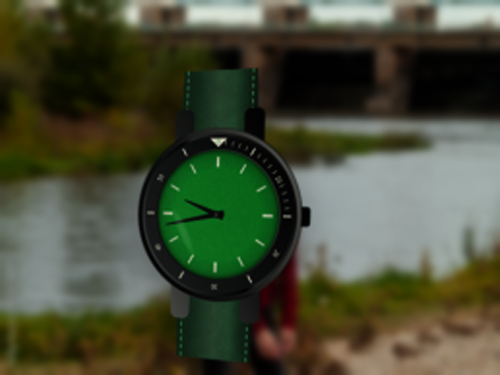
9:43
